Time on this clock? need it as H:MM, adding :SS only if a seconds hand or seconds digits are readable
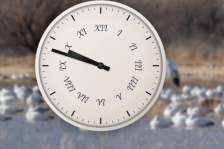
9:48
